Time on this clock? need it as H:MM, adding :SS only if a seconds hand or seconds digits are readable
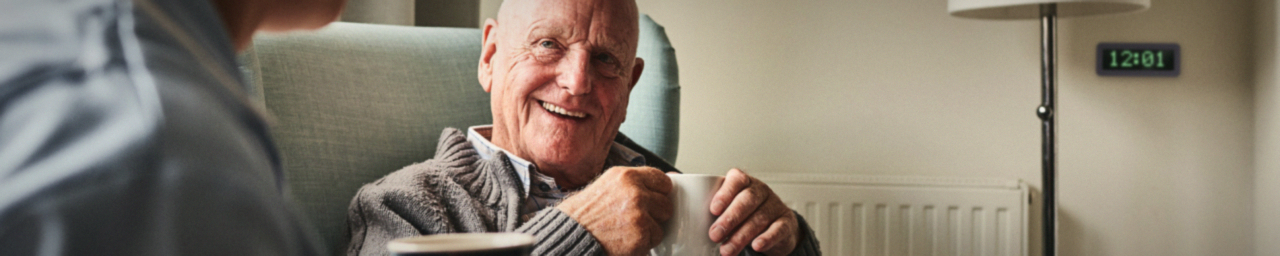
12:01
